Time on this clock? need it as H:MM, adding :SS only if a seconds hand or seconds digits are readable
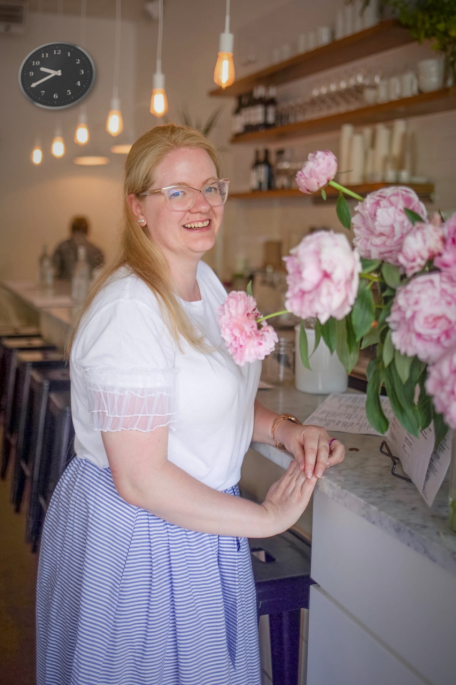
9:40
